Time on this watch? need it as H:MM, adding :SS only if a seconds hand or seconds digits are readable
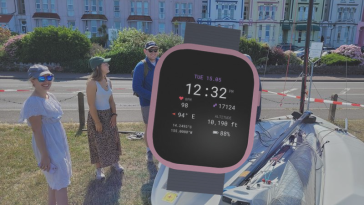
12:32
